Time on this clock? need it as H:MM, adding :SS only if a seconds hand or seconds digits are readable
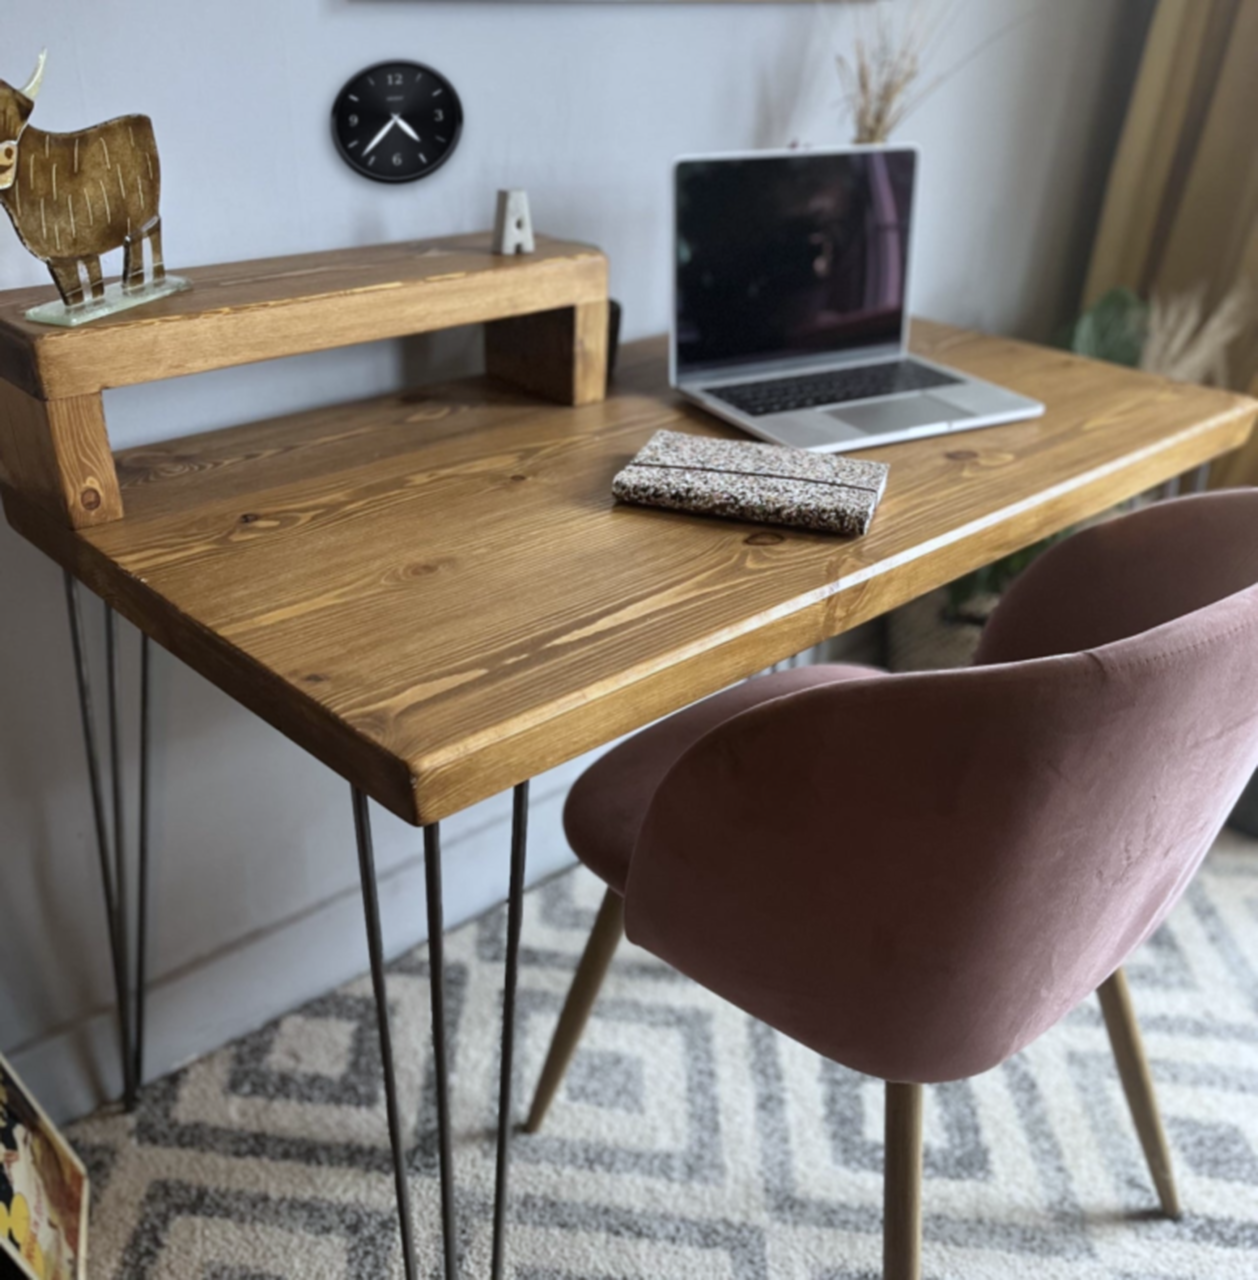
4:37
